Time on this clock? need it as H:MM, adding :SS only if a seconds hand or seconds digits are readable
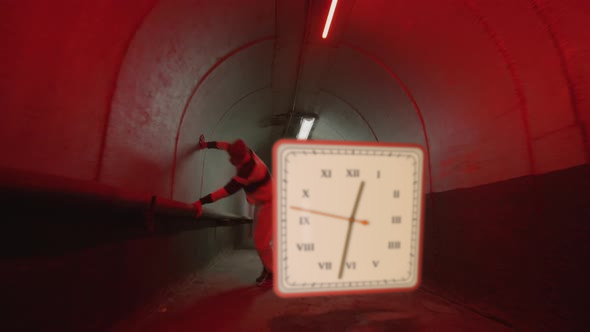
12:31:47
